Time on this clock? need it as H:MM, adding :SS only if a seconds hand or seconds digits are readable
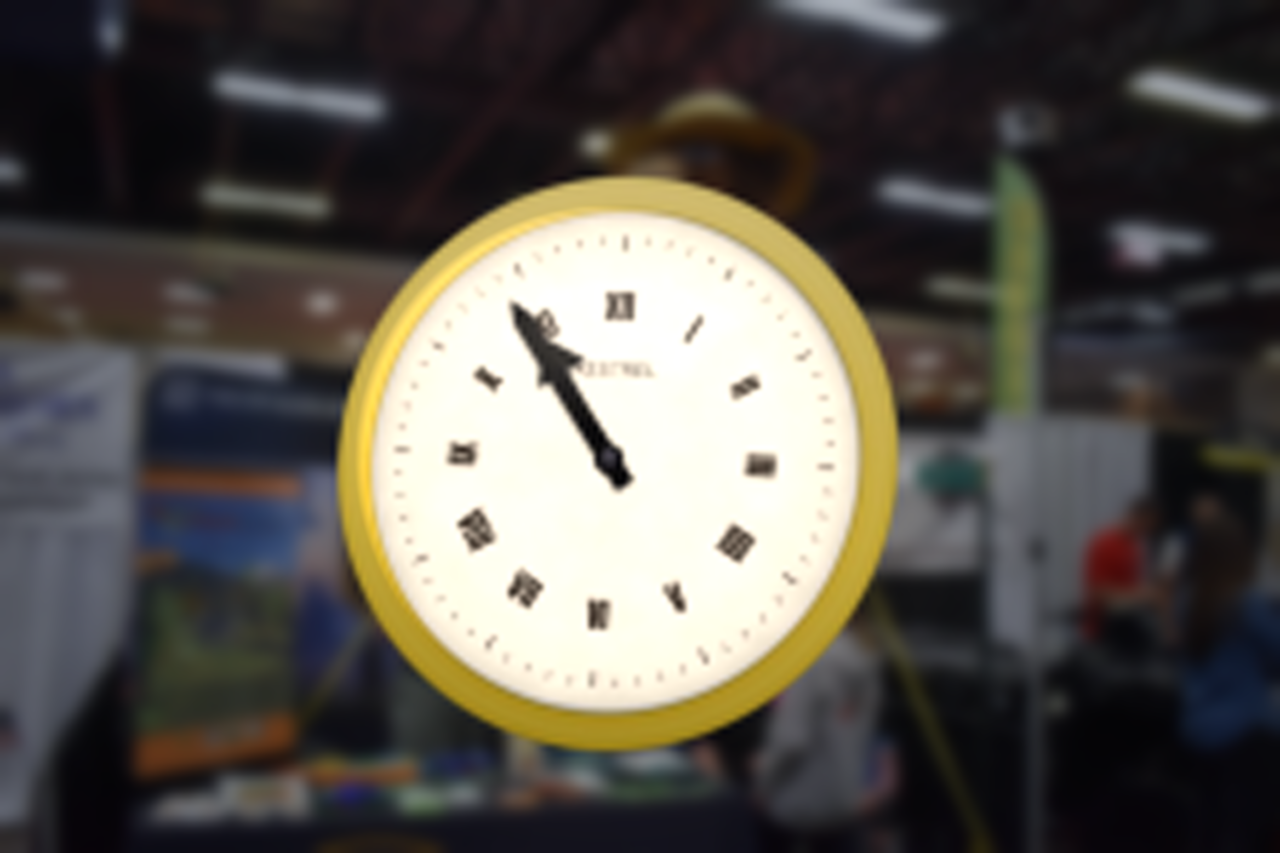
10:54
